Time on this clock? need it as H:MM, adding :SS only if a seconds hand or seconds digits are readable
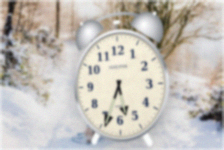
5:34
